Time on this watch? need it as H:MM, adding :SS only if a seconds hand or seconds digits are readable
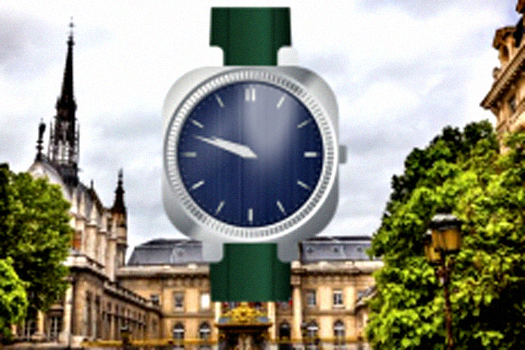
9:48
